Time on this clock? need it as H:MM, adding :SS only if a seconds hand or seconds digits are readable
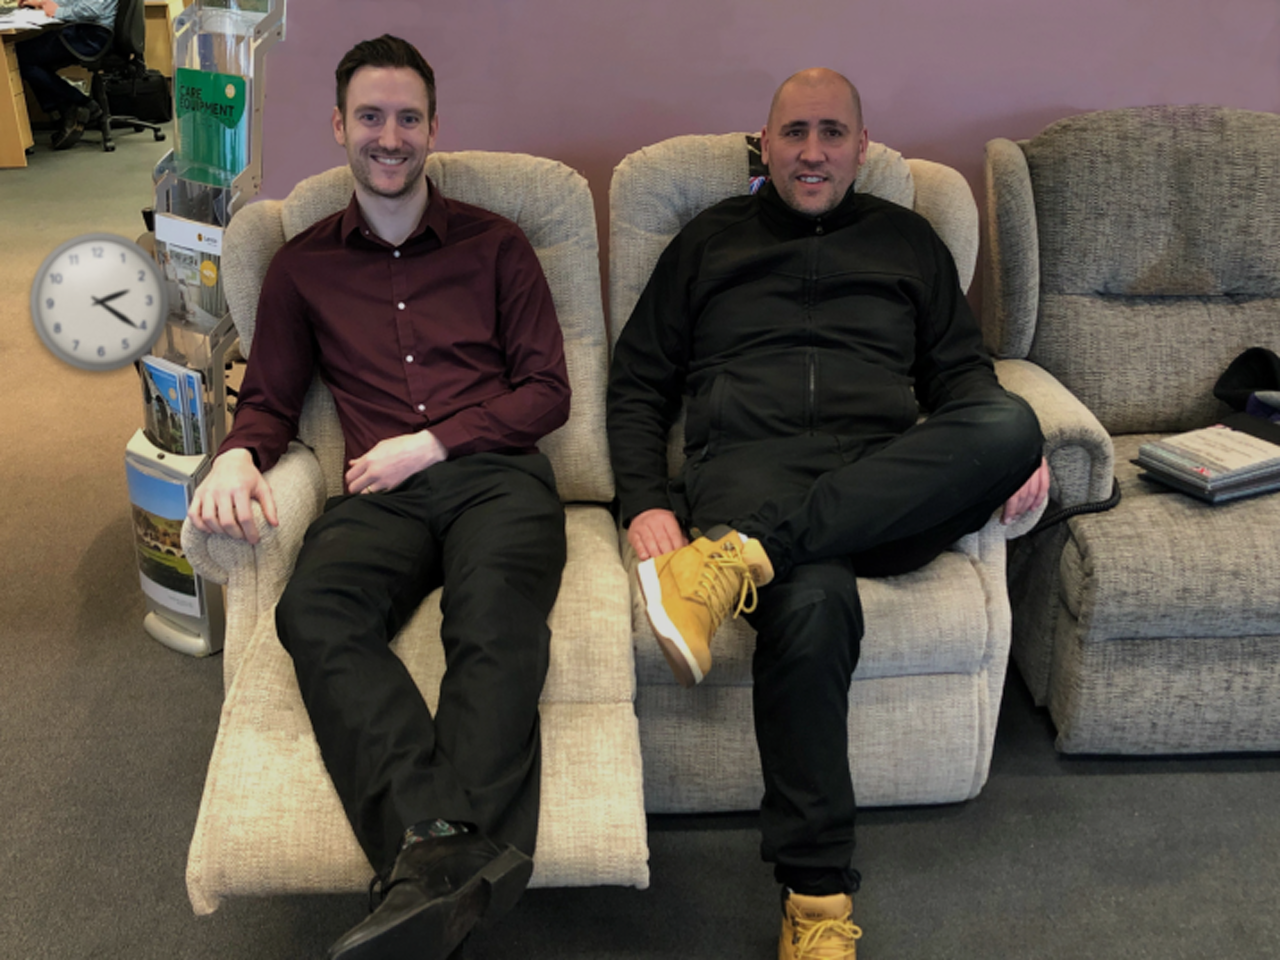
2:21
